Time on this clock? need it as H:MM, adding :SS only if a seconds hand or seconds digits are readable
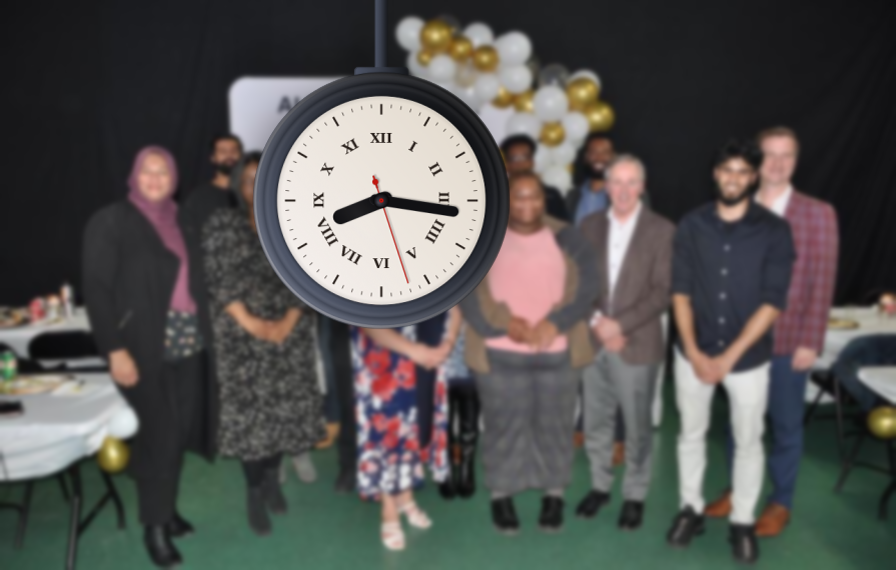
8:16:27
